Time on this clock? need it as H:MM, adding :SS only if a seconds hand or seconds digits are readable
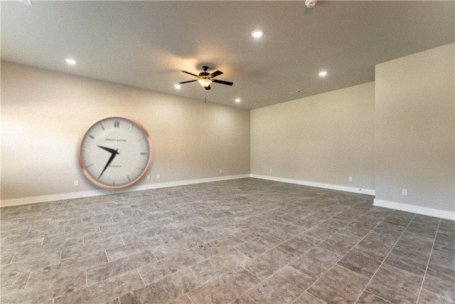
9:35
